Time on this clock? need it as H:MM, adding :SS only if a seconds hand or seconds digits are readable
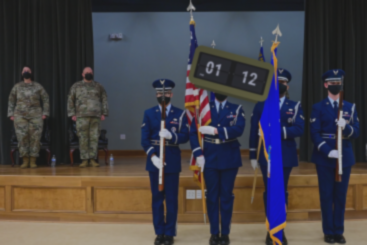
1:12
